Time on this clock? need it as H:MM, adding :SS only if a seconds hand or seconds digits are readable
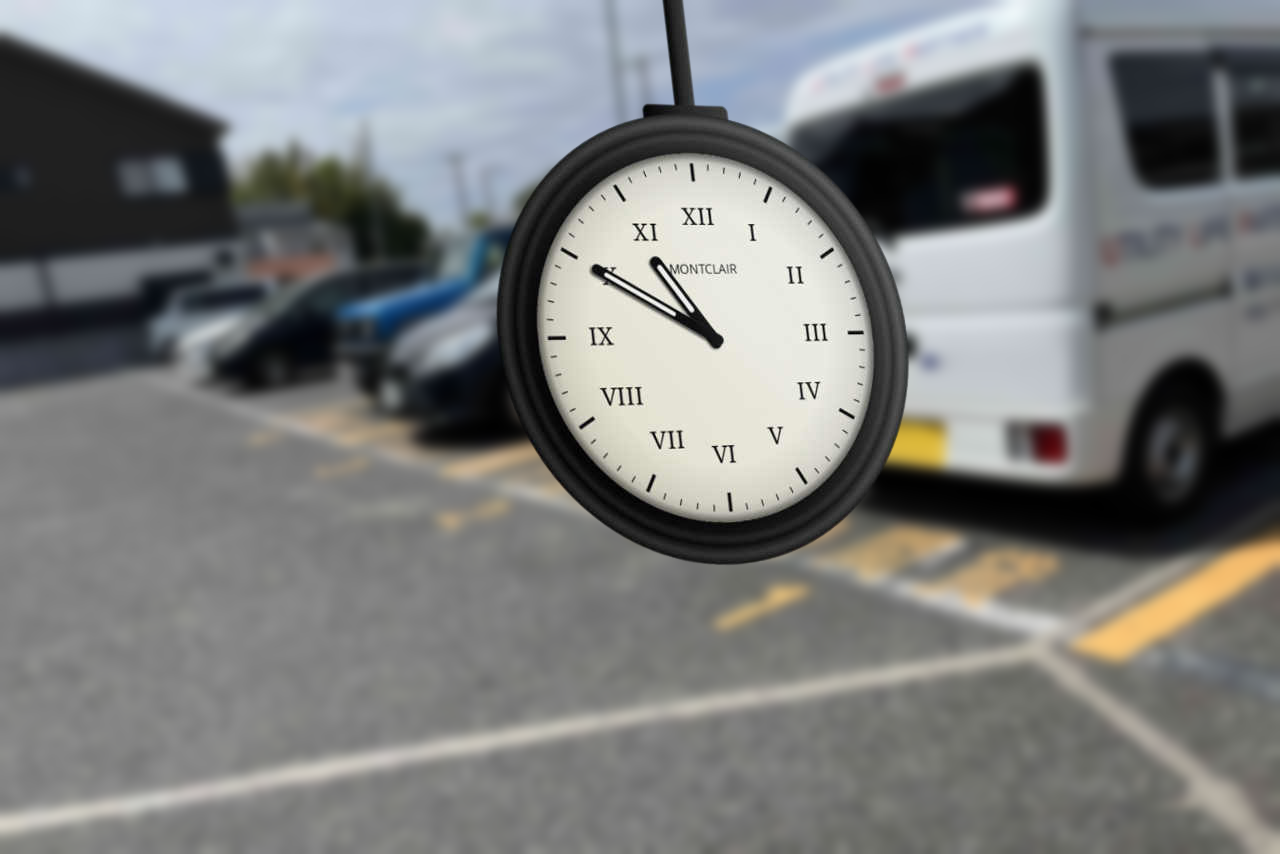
10:50
